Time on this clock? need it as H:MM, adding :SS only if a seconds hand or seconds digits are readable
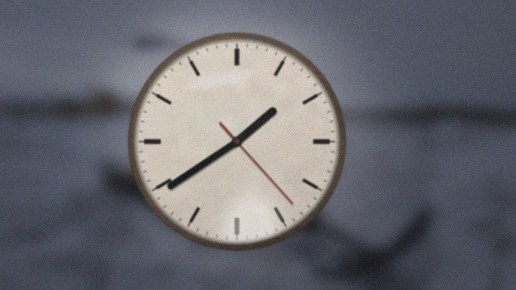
1:39:23
